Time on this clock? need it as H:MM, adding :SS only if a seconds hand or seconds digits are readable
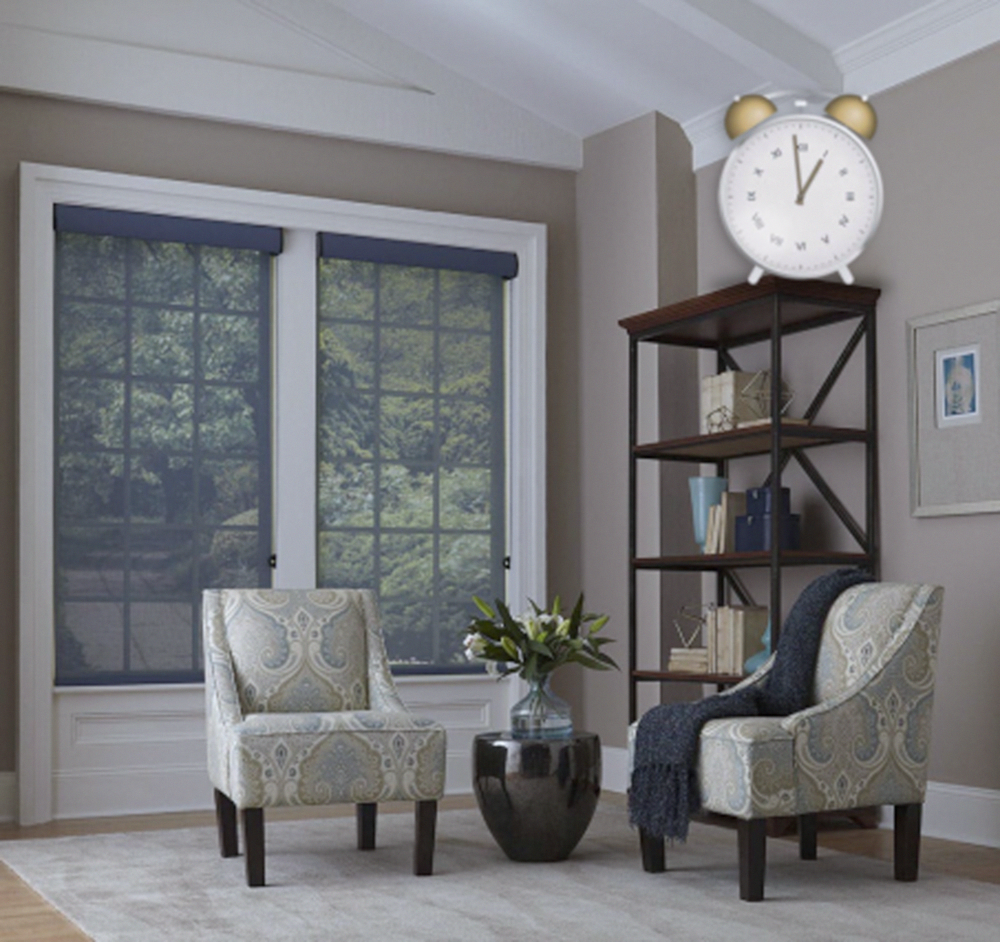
12:59
